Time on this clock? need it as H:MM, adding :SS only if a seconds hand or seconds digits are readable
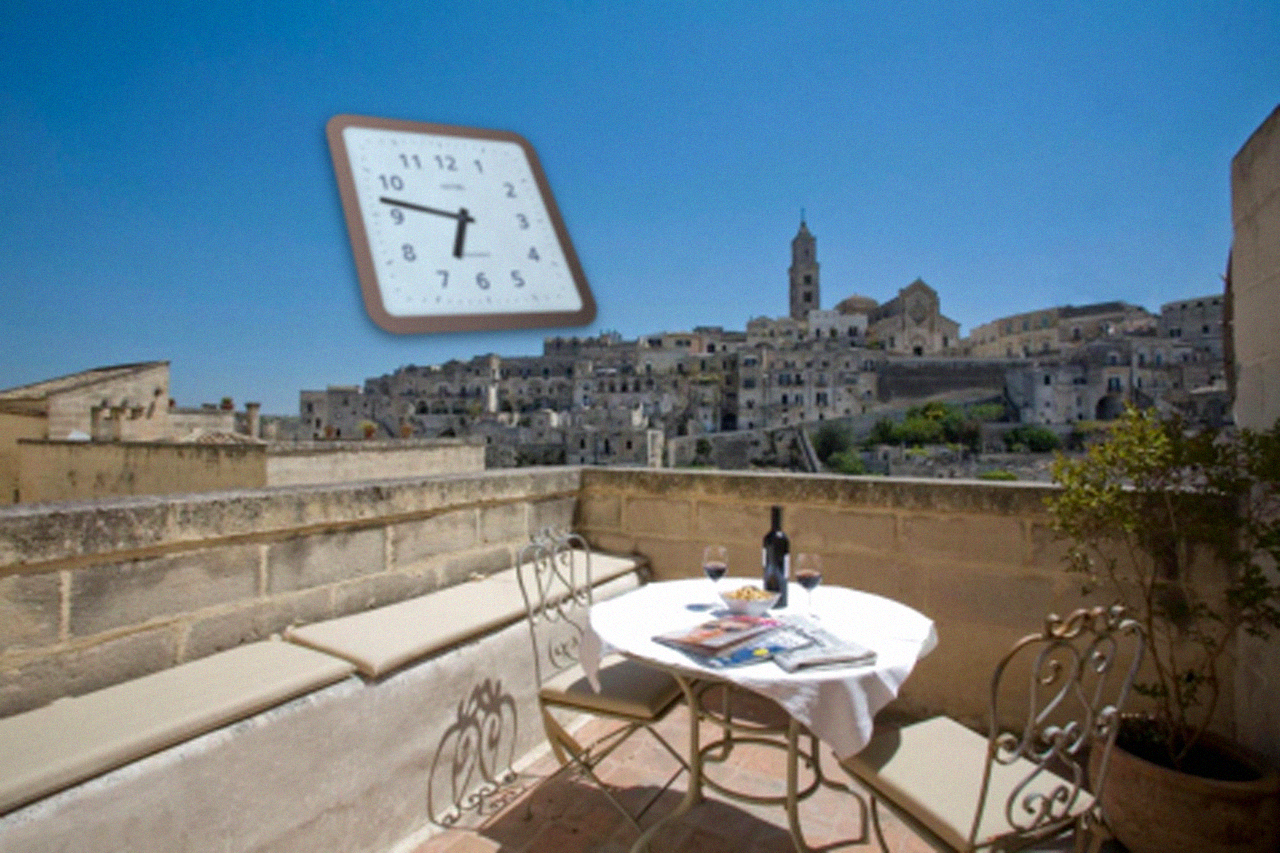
6:47
